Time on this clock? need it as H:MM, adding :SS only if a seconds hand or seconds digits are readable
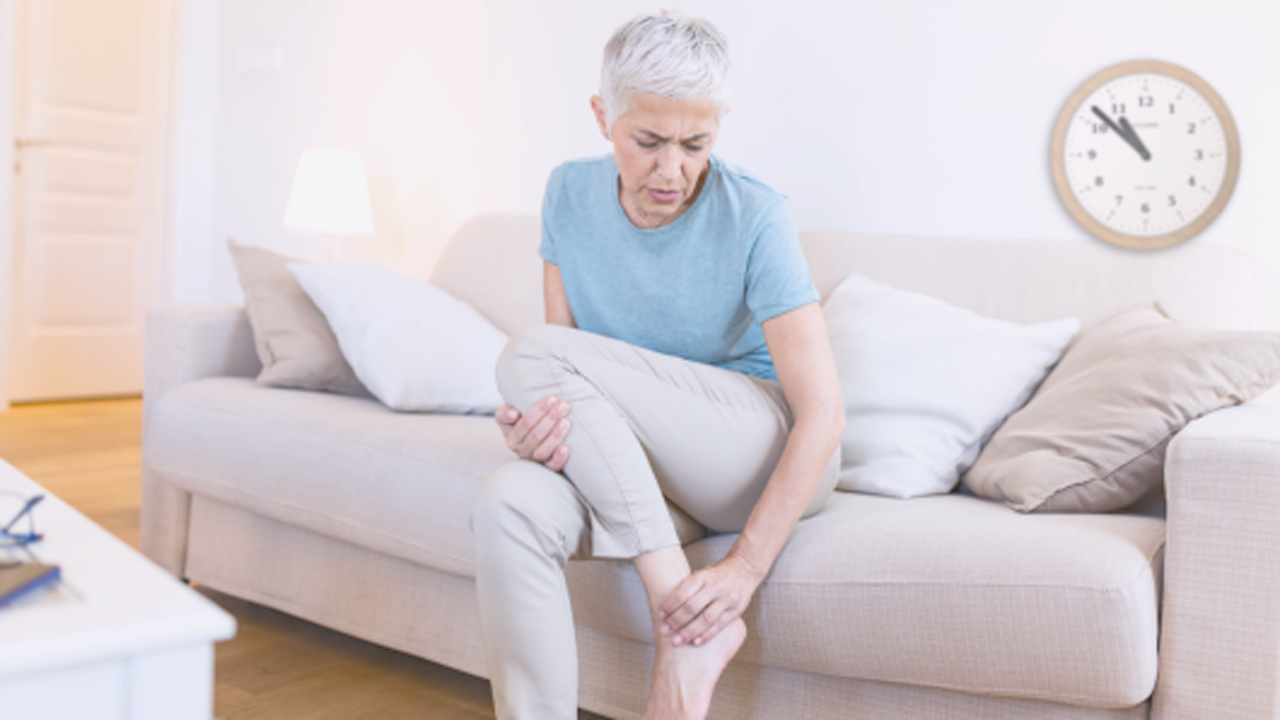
10:52
